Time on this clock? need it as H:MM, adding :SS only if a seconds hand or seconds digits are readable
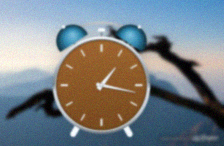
1:17
